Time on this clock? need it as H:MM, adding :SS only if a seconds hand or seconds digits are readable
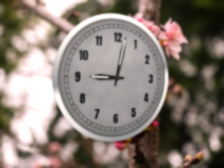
9:02
